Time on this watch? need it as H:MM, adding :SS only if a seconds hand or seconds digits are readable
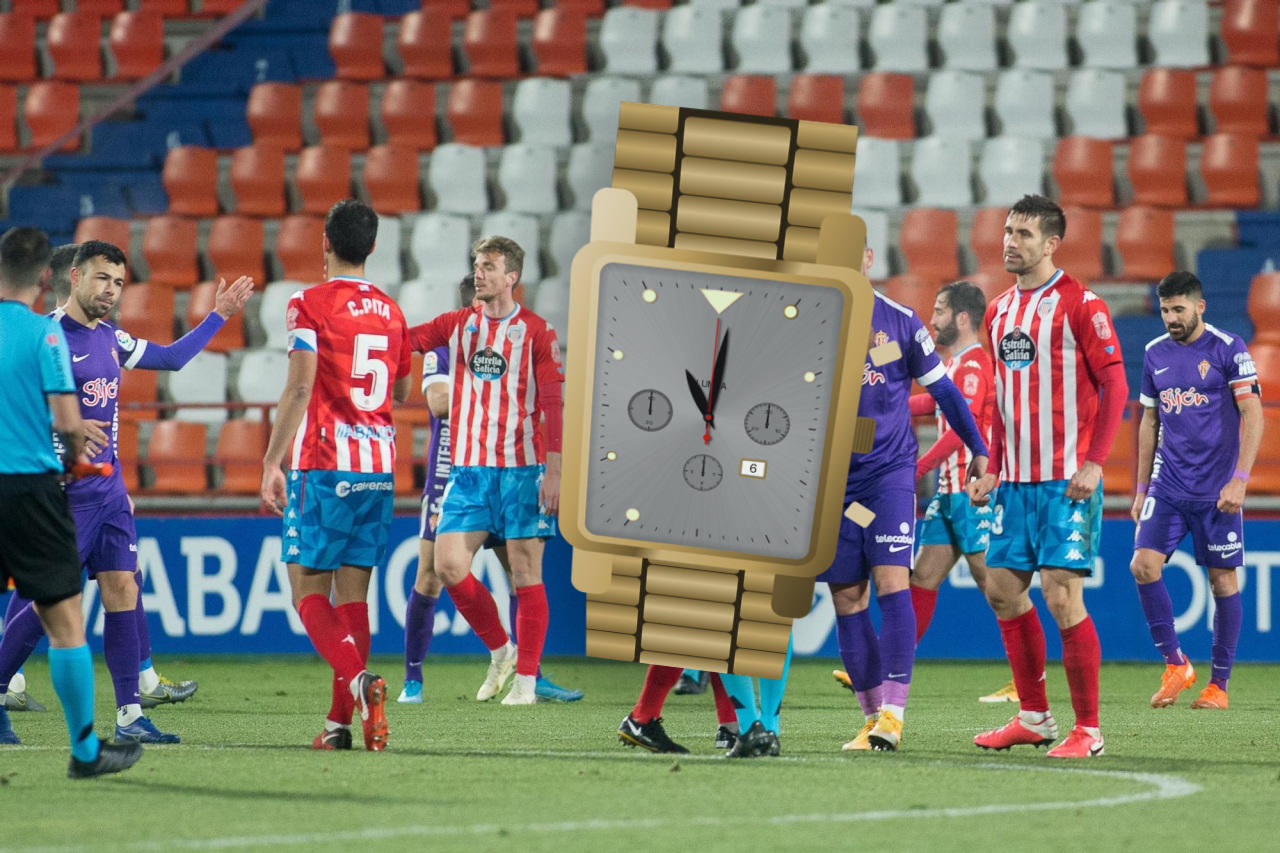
11:01
